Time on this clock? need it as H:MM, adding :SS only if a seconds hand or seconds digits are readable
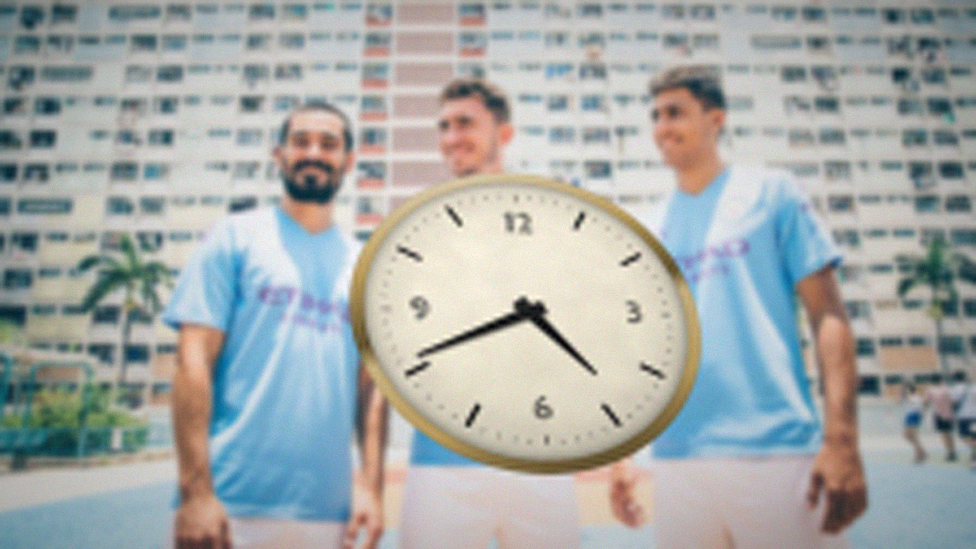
4:41
